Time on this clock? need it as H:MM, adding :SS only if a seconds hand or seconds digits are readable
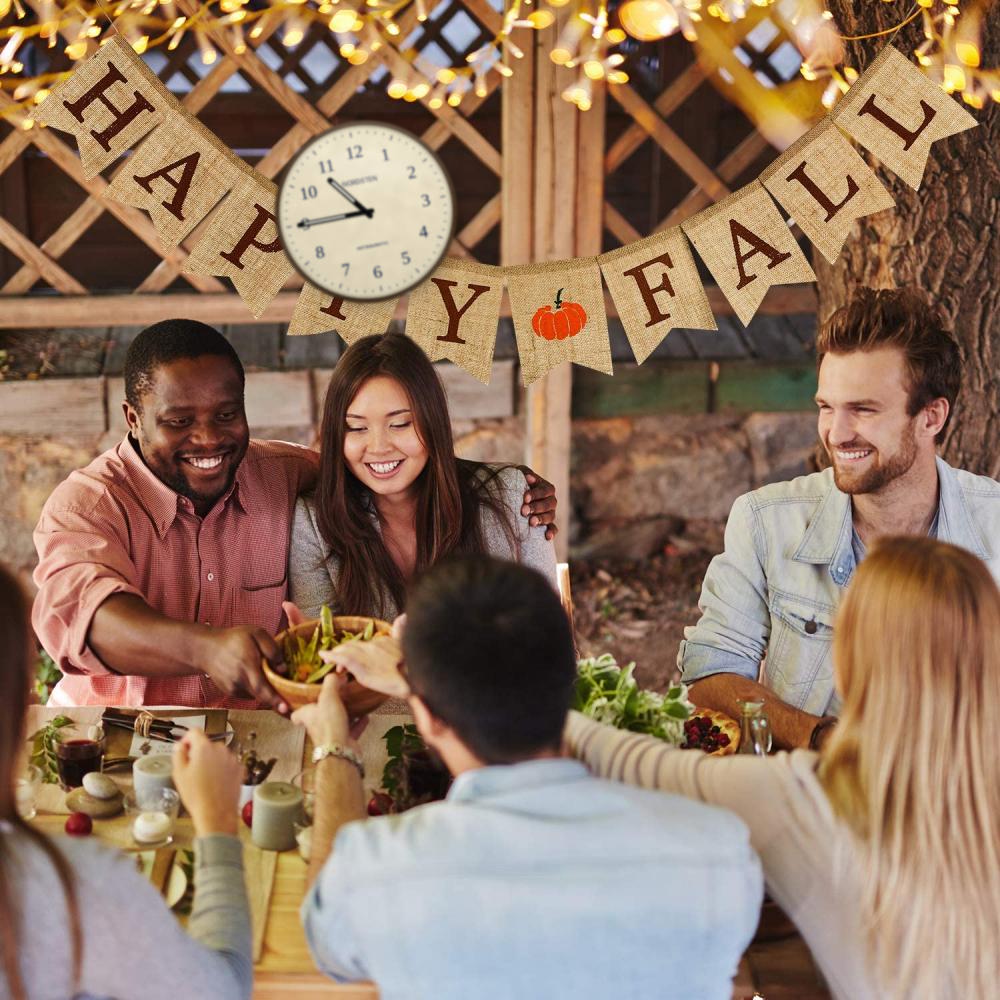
10:45
